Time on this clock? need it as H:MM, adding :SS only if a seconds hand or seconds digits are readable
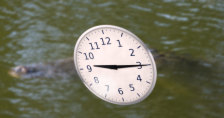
9:15
